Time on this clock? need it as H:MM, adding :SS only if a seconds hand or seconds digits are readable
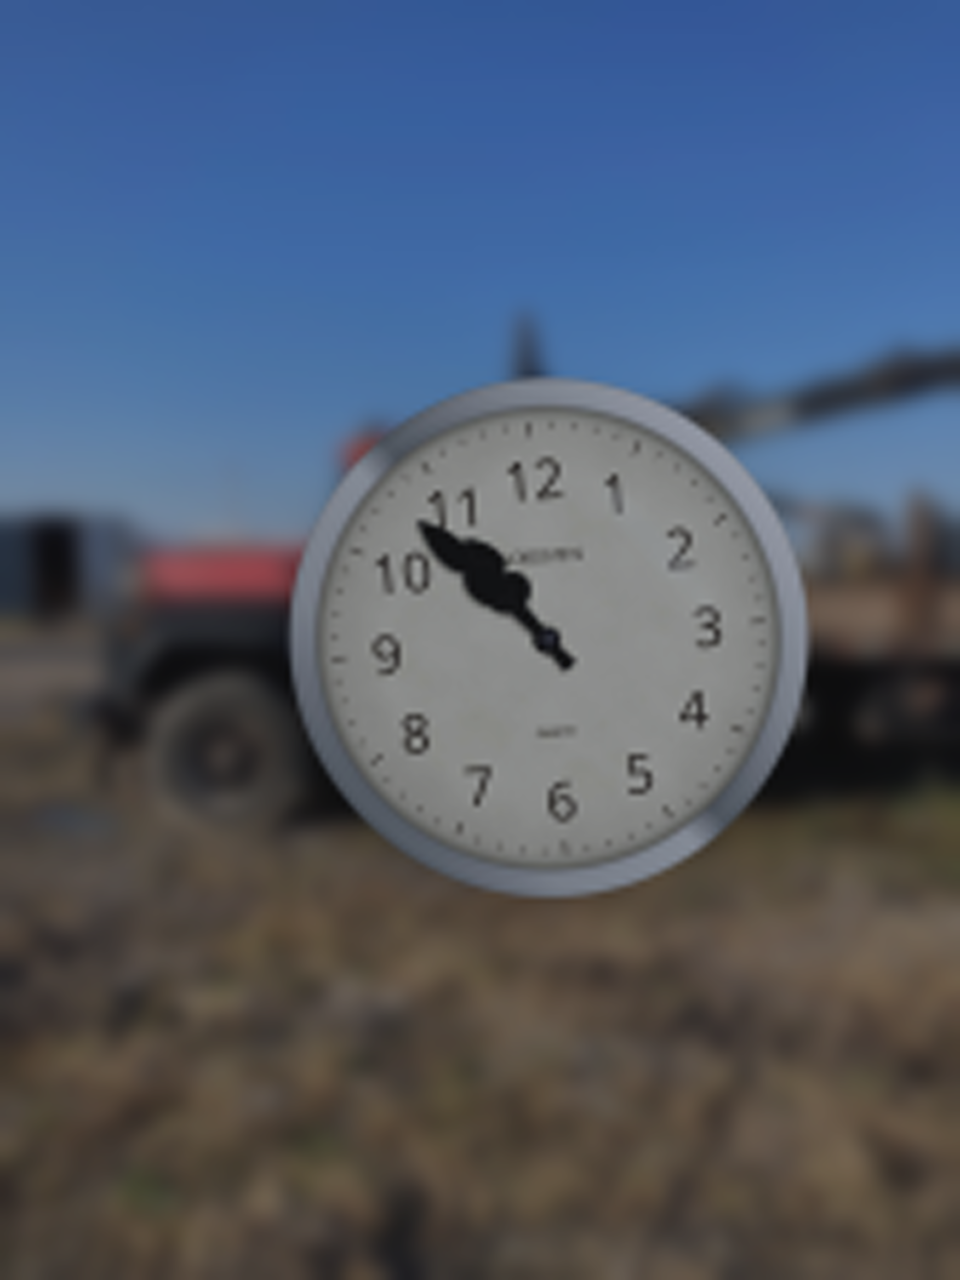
10:53
